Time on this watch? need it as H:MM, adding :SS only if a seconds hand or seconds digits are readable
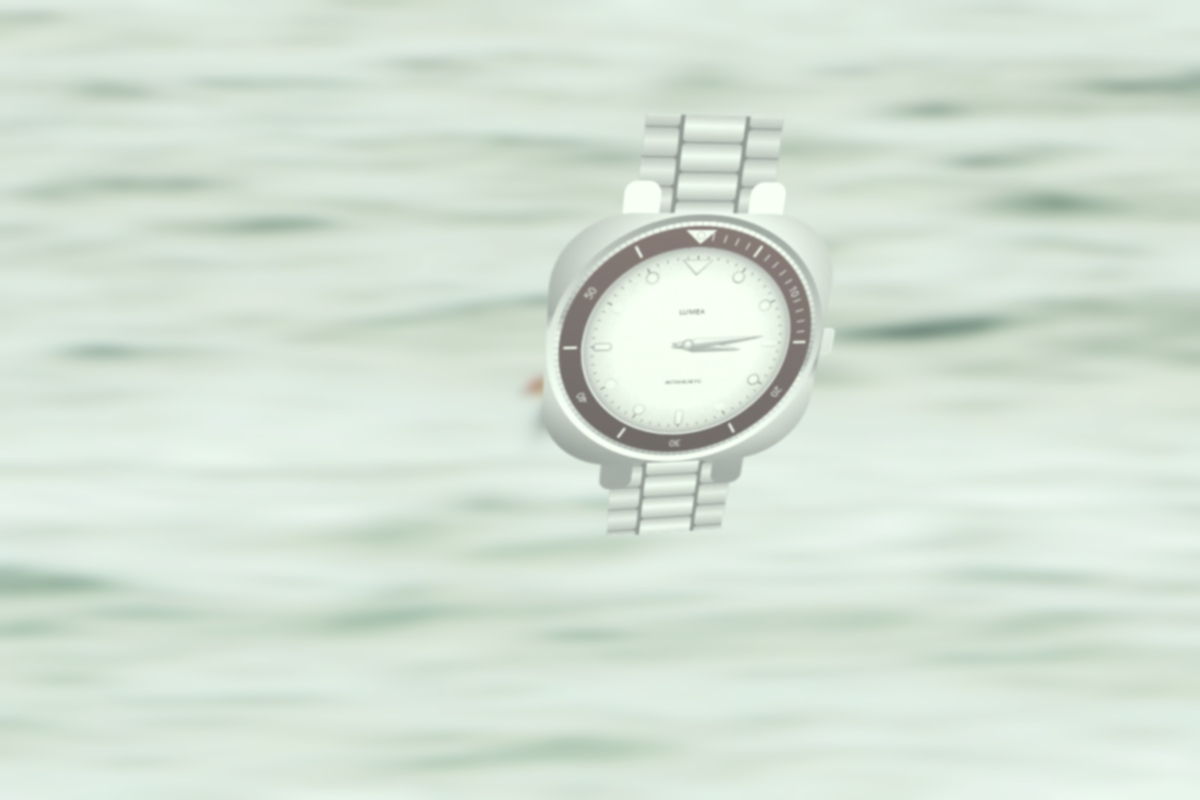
3:14
